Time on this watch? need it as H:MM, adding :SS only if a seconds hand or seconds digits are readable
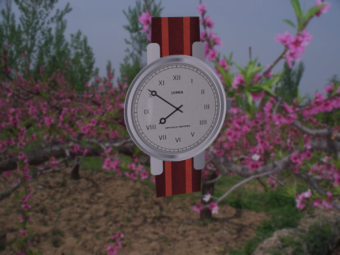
7:51
